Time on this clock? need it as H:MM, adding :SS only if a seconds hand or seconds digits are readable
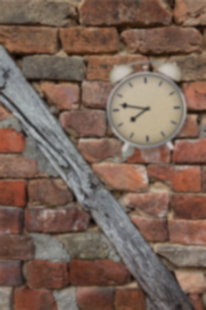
7:47
